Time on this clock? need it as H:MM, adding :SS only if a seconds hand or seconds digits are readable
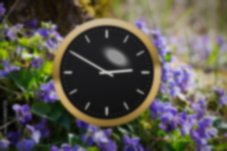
2:50
